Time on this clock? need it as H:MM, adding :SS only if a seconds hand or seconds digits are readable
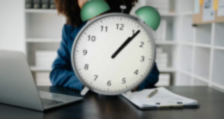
1:06
